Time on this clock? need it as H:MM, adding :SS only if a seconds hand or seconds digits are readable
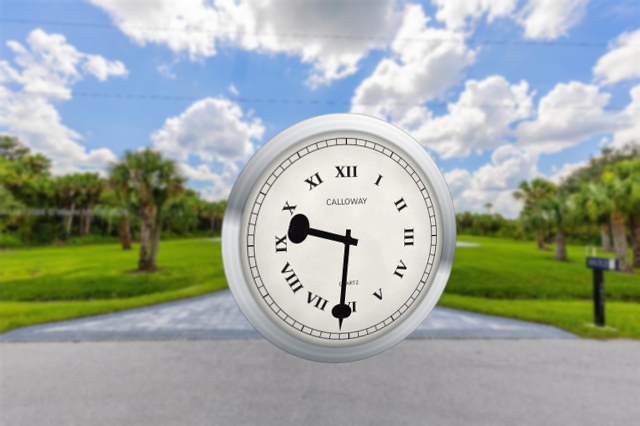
9:31
